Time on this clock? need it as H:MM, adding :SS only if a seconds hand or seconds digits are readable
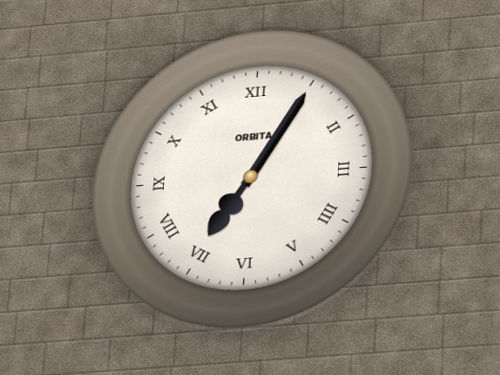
7:05
